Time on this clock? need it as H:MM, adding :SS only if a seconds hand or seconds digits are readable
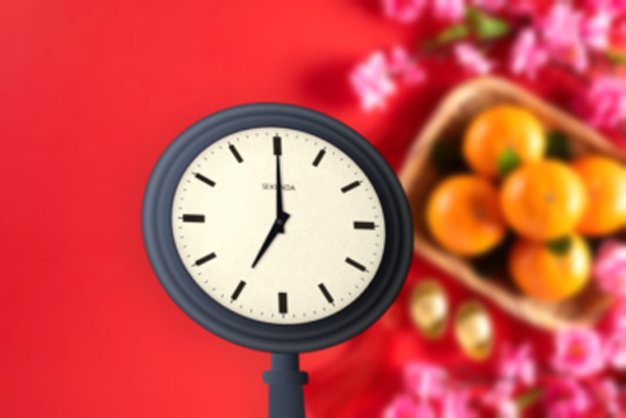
7:00
